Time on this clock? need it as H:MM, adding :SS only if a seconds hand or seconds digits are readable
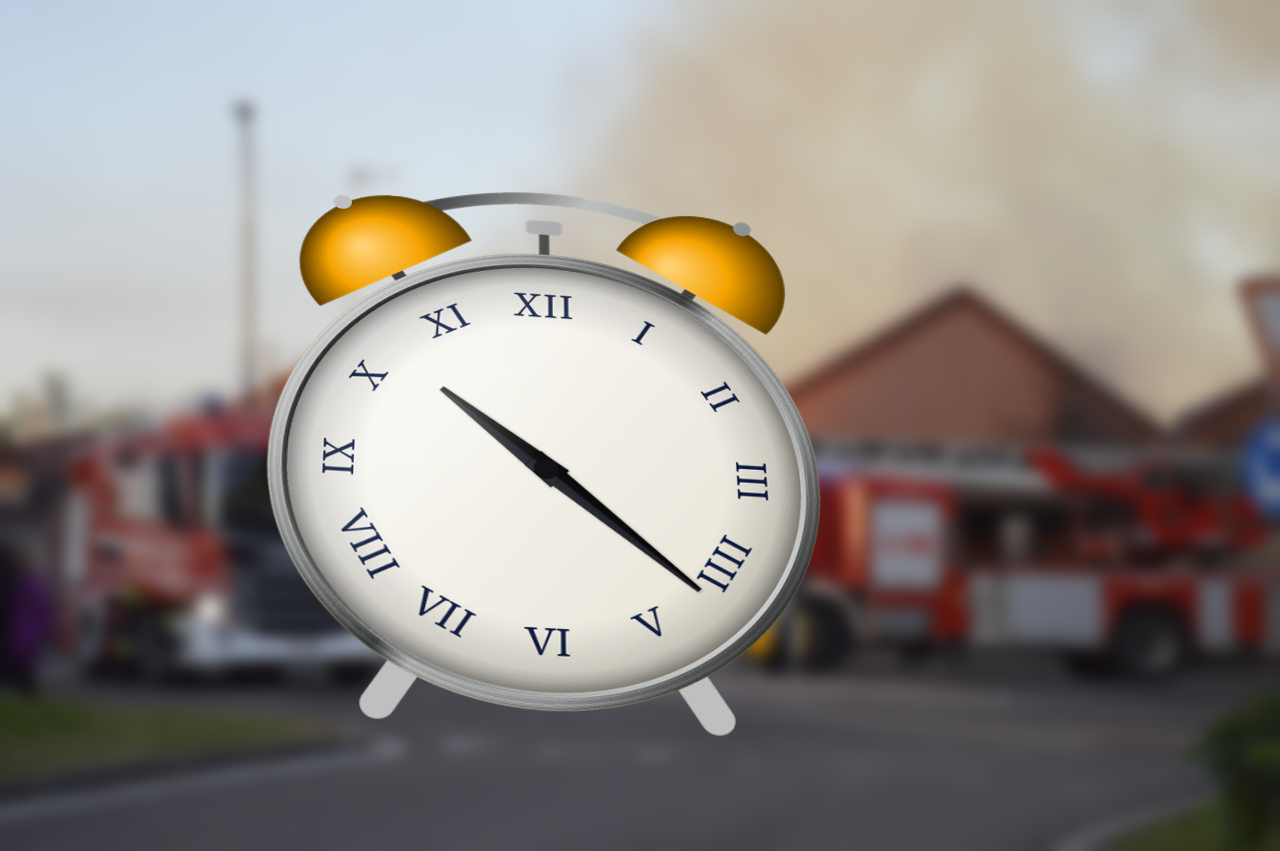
10:22
